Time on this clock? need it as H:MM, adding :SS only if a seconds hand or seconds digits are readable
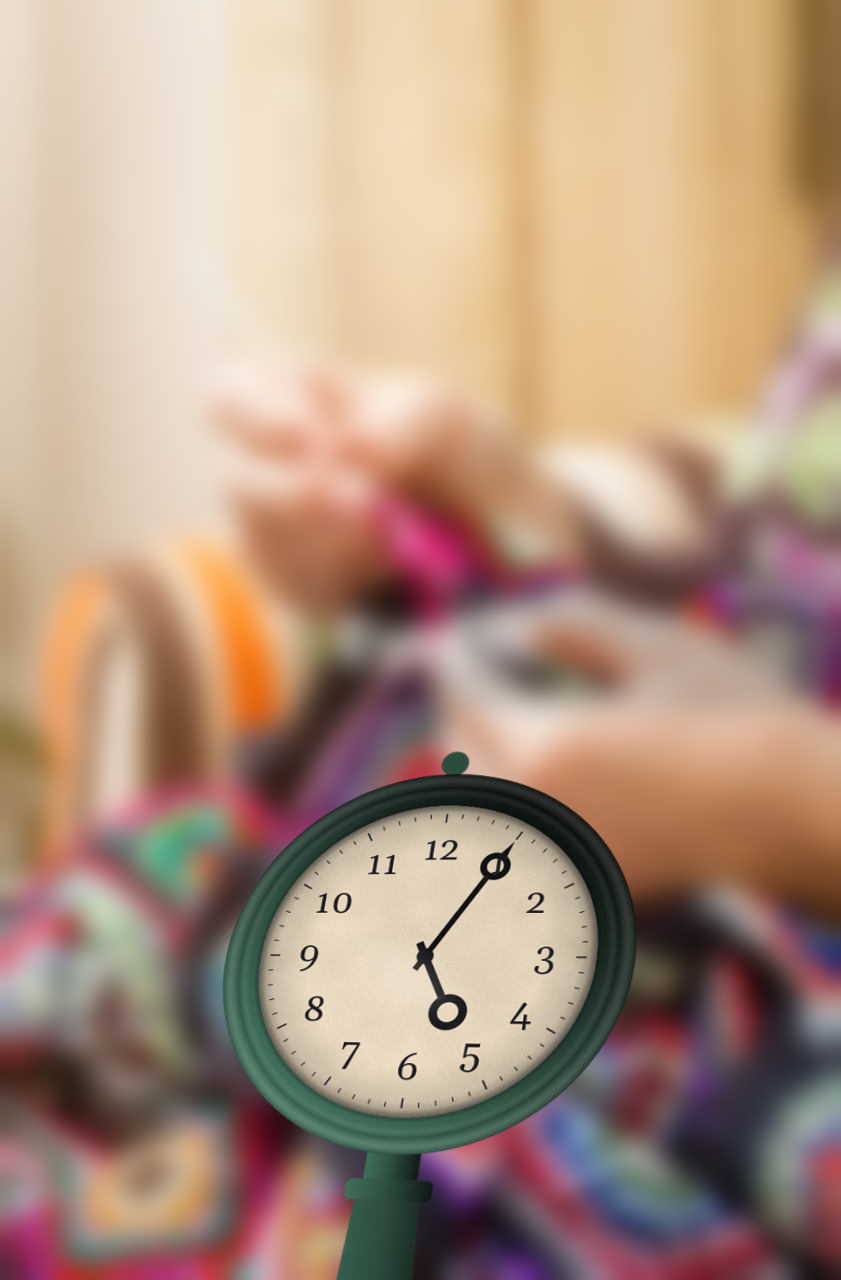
5:05
